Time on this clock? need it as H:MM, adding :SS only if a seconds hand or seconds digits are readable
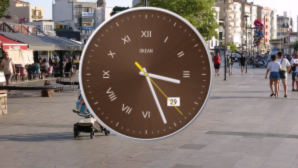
3:26:23
